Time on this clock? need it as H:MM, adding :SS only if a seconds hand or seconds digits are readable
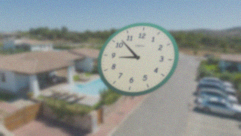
8:52
